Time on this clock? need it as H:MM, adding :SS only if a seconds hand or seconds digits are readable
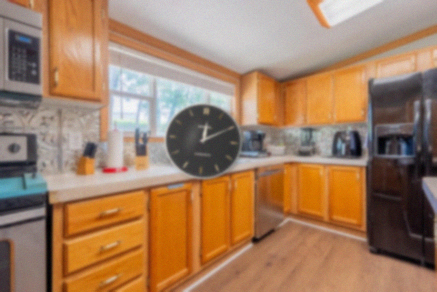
12:10
